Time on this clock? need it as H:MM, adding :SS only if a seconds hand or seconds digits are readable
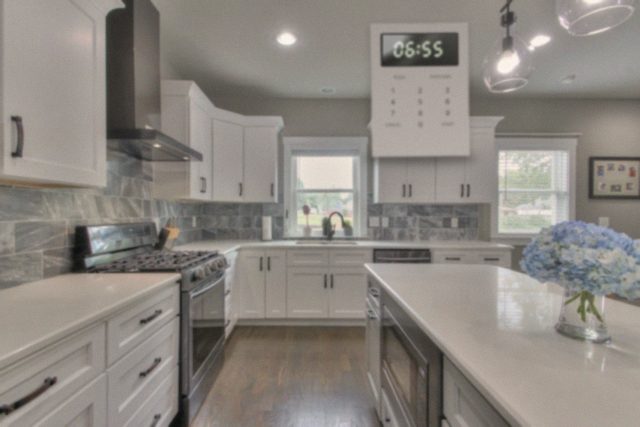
6:55
